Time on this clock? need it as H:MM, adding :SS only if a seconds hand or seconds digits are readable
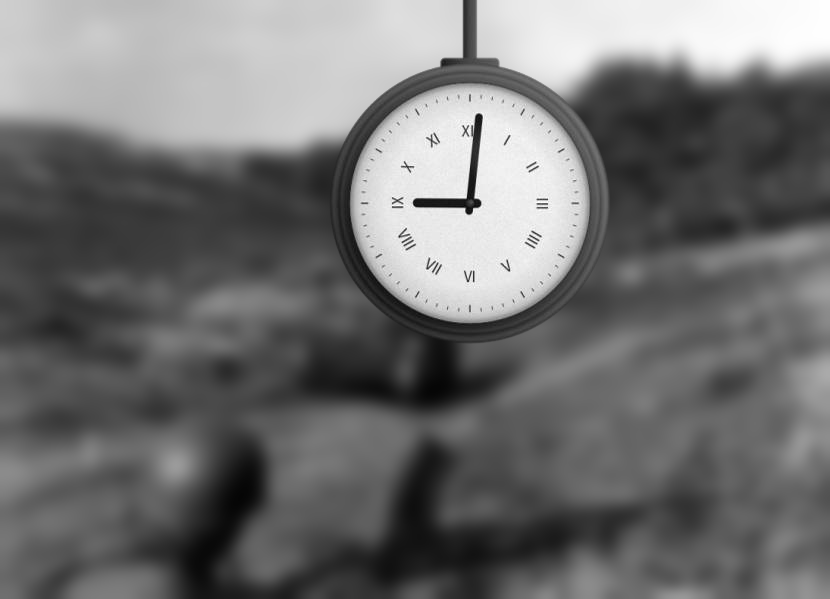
9:01
